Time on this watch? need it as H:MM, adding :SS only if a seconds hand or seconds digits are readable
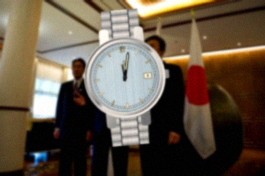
12:02
